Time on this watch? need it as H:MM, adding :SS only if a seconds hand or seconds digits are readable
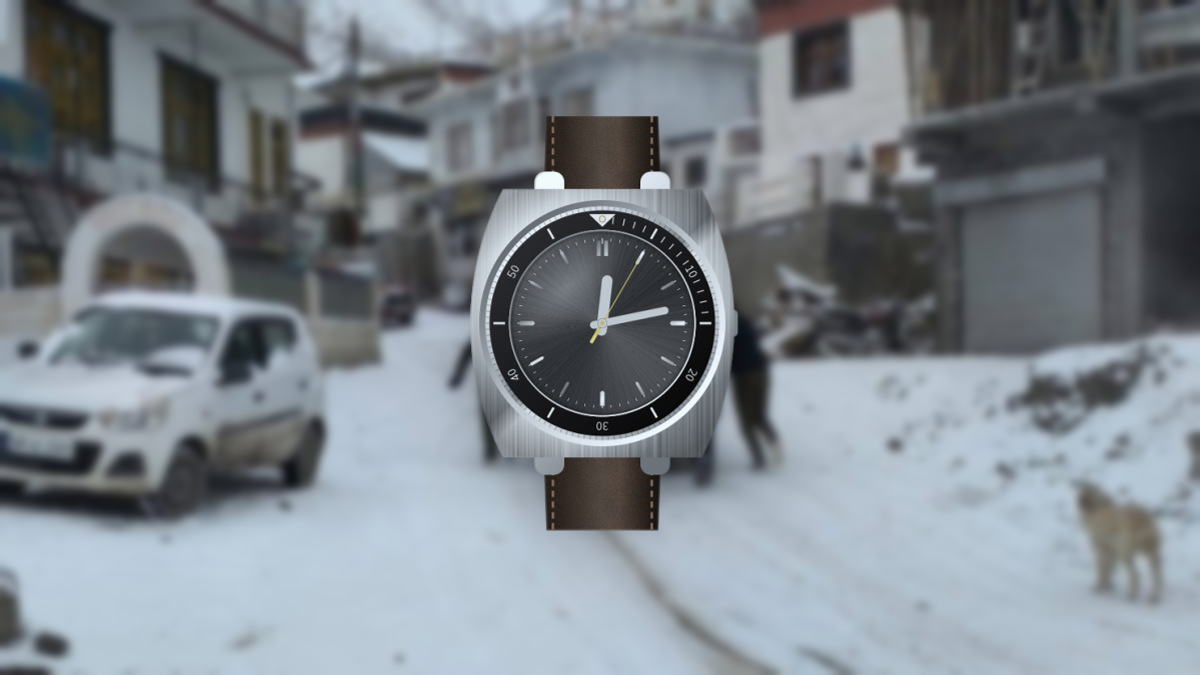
12:13:05
